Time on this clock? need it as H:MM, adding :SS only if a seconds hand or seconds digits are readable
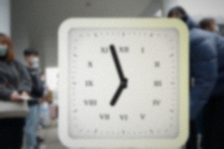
6:57
